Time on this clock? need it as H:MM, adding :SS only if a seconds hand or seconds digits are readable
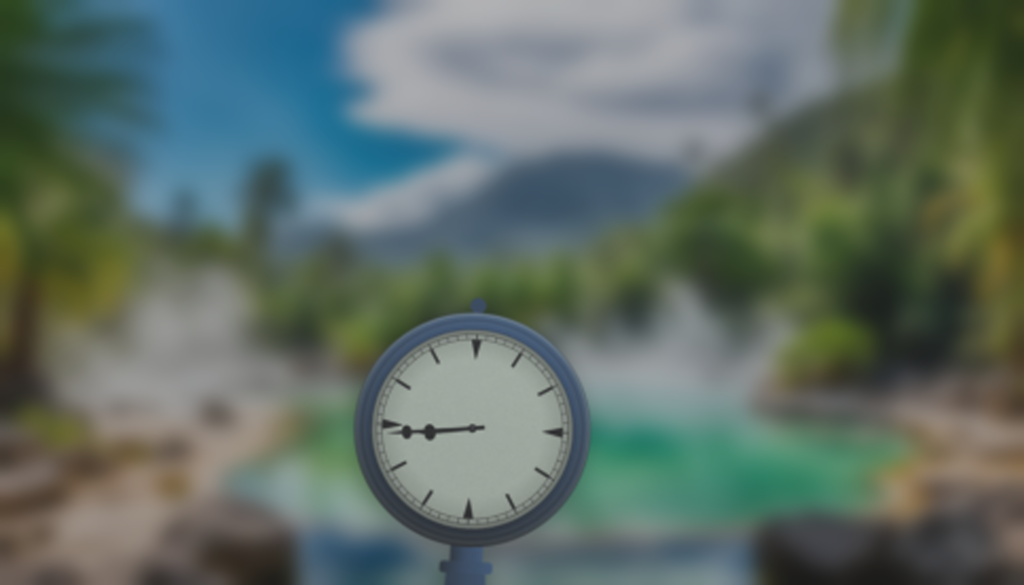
8:44
